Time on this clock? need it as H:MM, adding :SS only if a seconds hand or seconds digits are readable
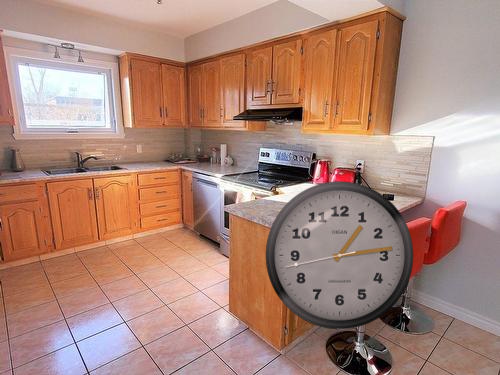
1:13:43
